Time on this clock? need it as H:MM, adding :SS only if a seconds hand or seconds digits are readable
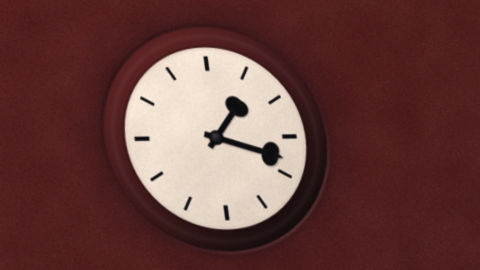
1:18
